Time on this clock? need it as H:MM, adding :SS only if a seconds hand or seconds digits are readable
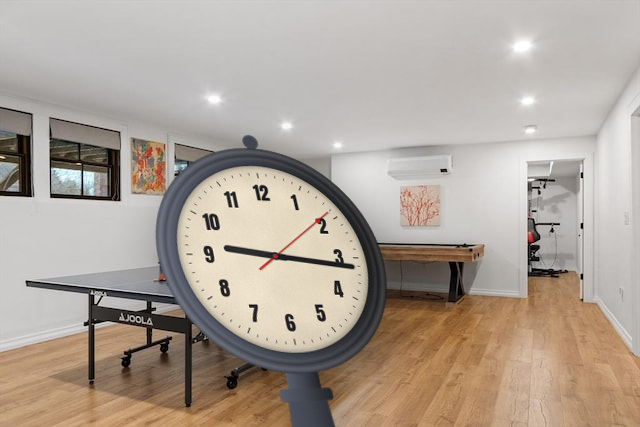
9:16:09
